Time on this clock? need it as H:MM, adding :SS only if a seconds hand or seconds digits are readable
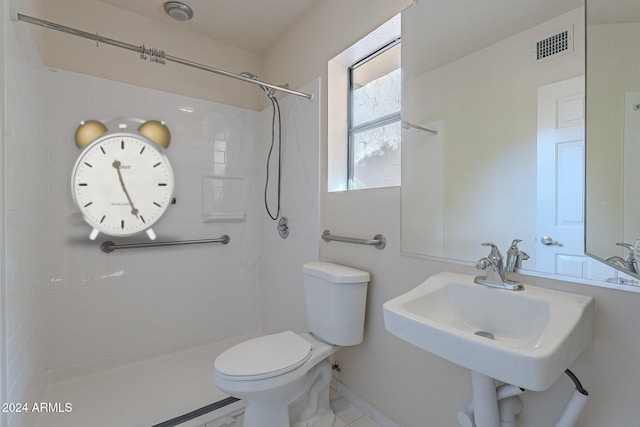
11:26
